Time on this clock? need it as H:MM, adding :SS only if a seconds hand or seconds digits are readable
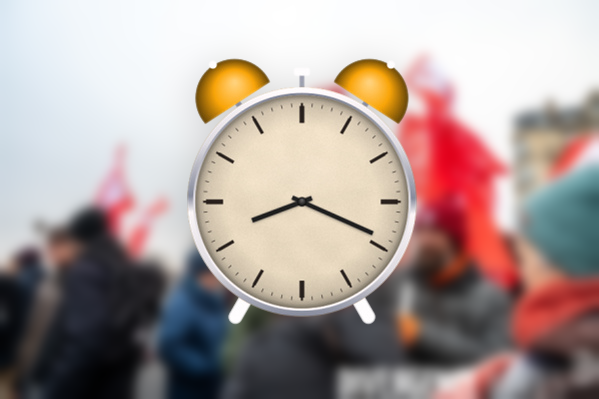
8:19
